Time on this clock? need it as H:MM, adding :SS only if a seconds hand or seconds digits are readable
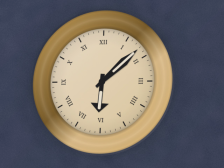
6:08
